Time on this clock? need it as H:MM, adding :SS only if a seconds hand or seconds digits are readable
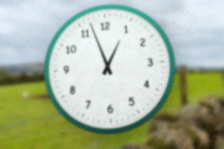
12:57
